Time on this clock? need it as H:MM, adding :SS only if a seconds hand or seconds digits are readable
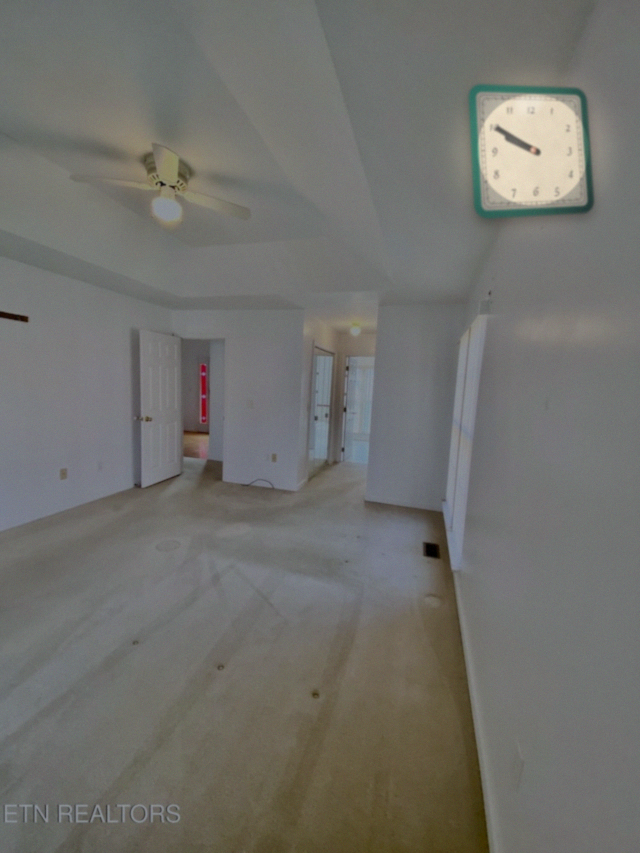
9:50
